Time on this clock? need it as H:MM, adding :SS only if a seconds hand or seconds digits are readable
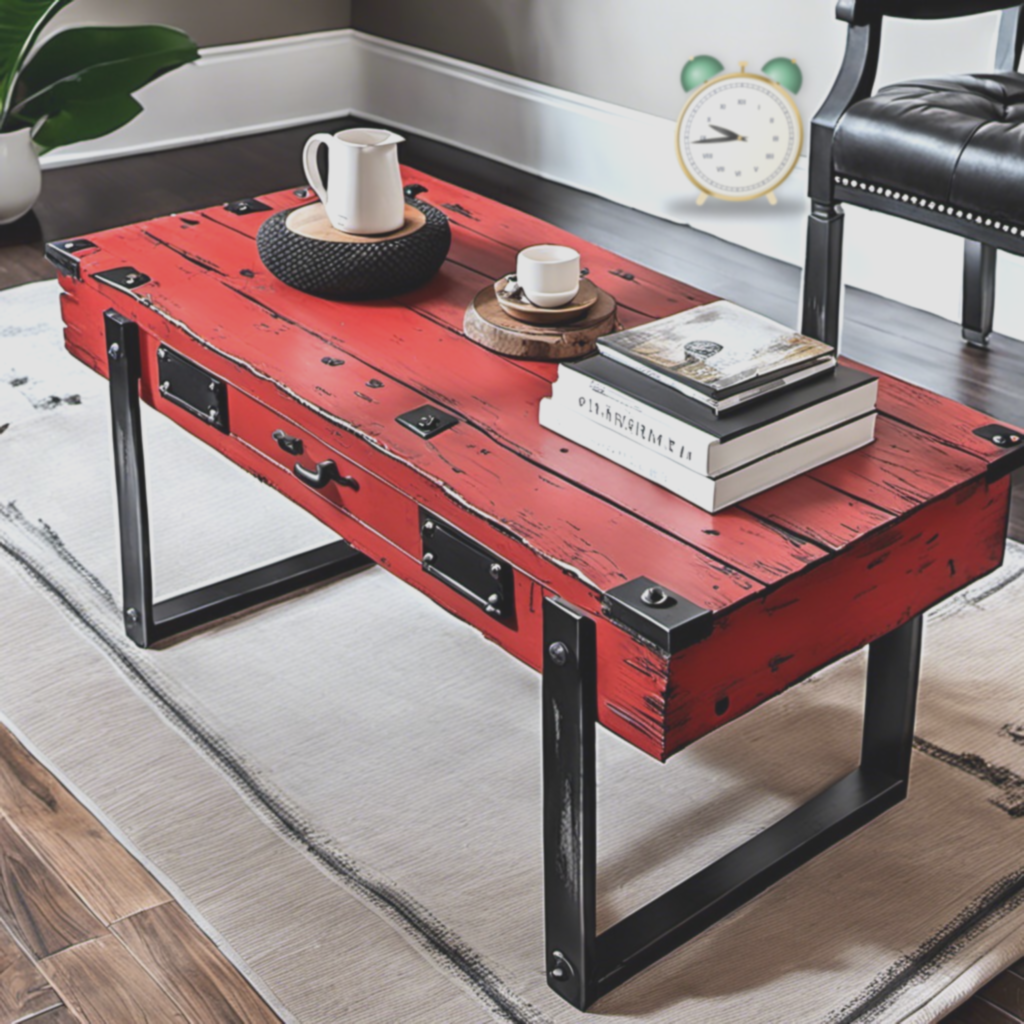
9:44
